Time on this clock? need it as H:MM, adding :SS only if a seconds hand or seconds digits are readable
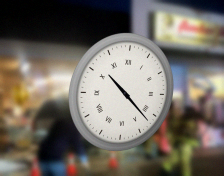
10:22
